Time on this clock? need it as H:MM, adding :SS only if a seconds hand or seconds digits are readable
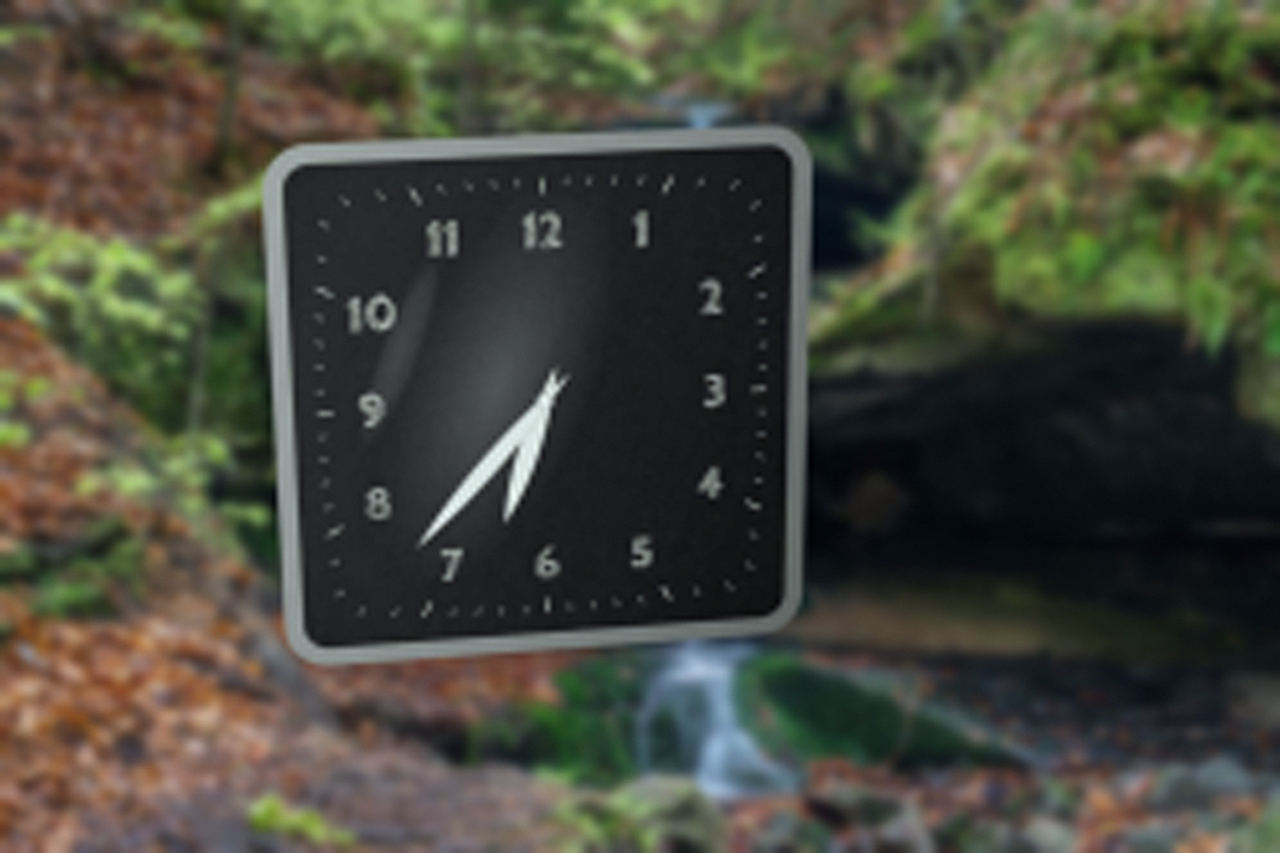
6:37
